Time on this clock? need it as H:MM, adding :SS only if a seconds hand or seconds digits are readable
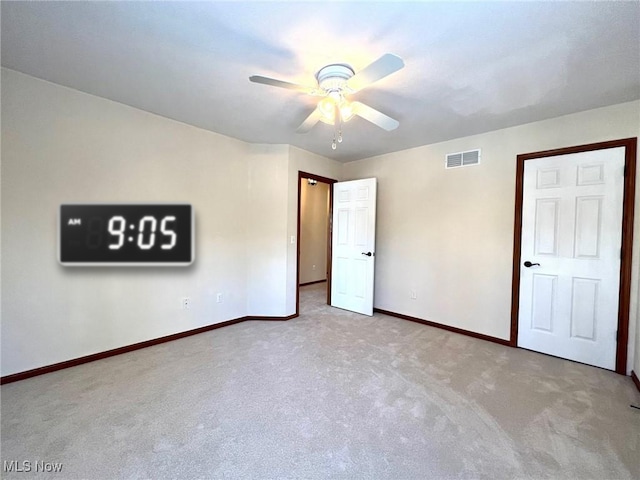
9:05
